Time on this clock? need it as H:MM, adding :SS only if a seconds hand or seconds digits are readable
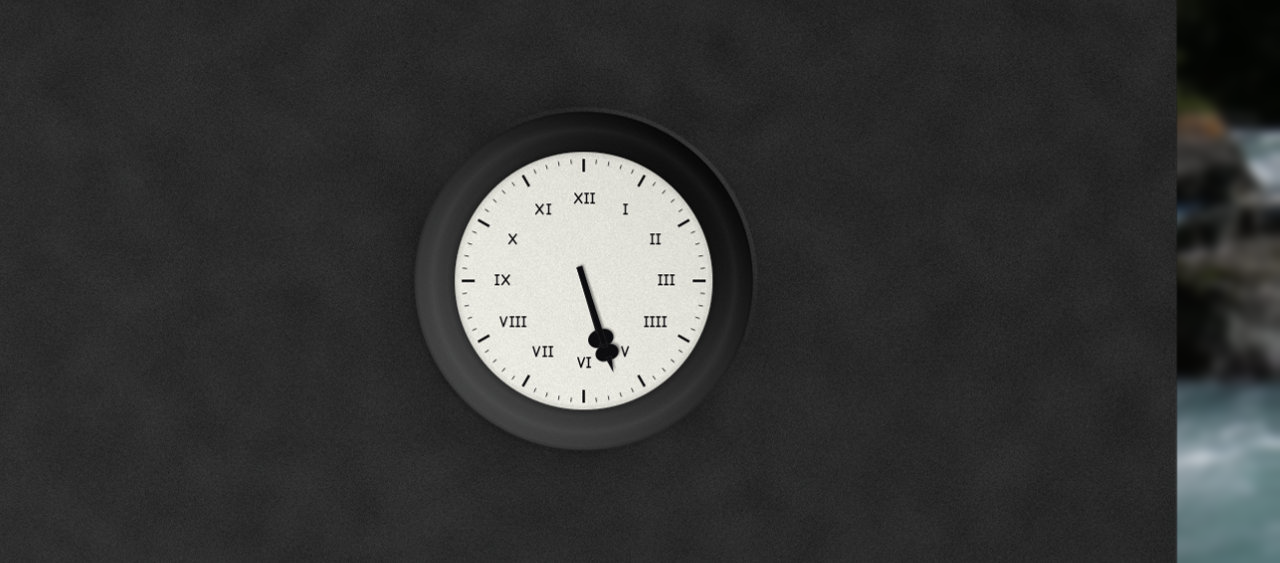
5:27
